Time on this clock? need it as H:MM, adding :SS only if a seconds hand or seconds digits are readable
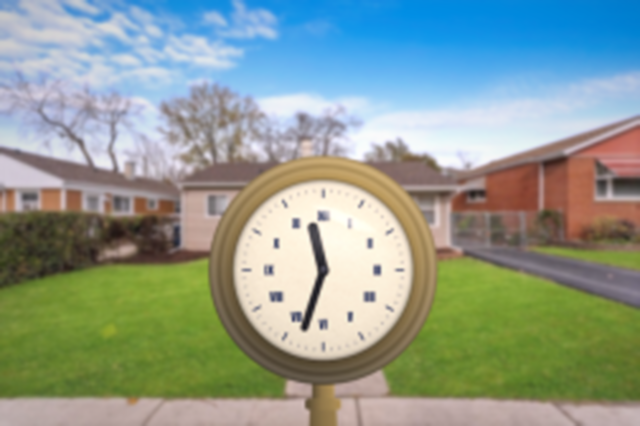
11:33
